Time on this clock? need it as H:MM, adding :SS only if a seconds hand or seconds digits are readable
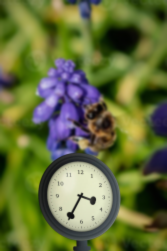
3:35
